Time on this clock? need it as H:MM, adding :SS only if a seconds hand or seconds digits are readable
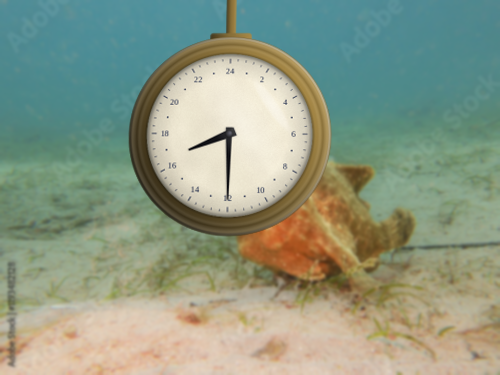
16:30
